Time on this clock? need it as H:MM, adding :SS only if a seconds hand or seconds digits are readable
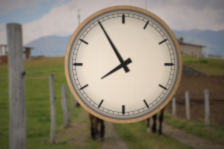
7:55
